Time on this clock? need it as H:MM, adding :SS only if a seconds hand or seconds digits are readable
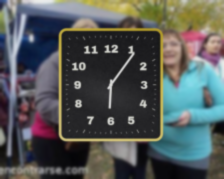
6:06
